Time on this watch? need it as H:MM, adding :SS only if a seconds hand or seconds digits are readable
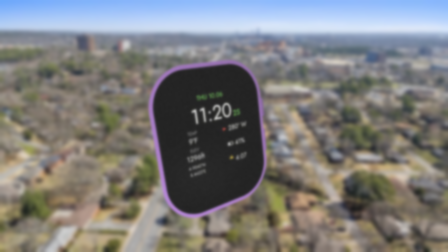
11:20
